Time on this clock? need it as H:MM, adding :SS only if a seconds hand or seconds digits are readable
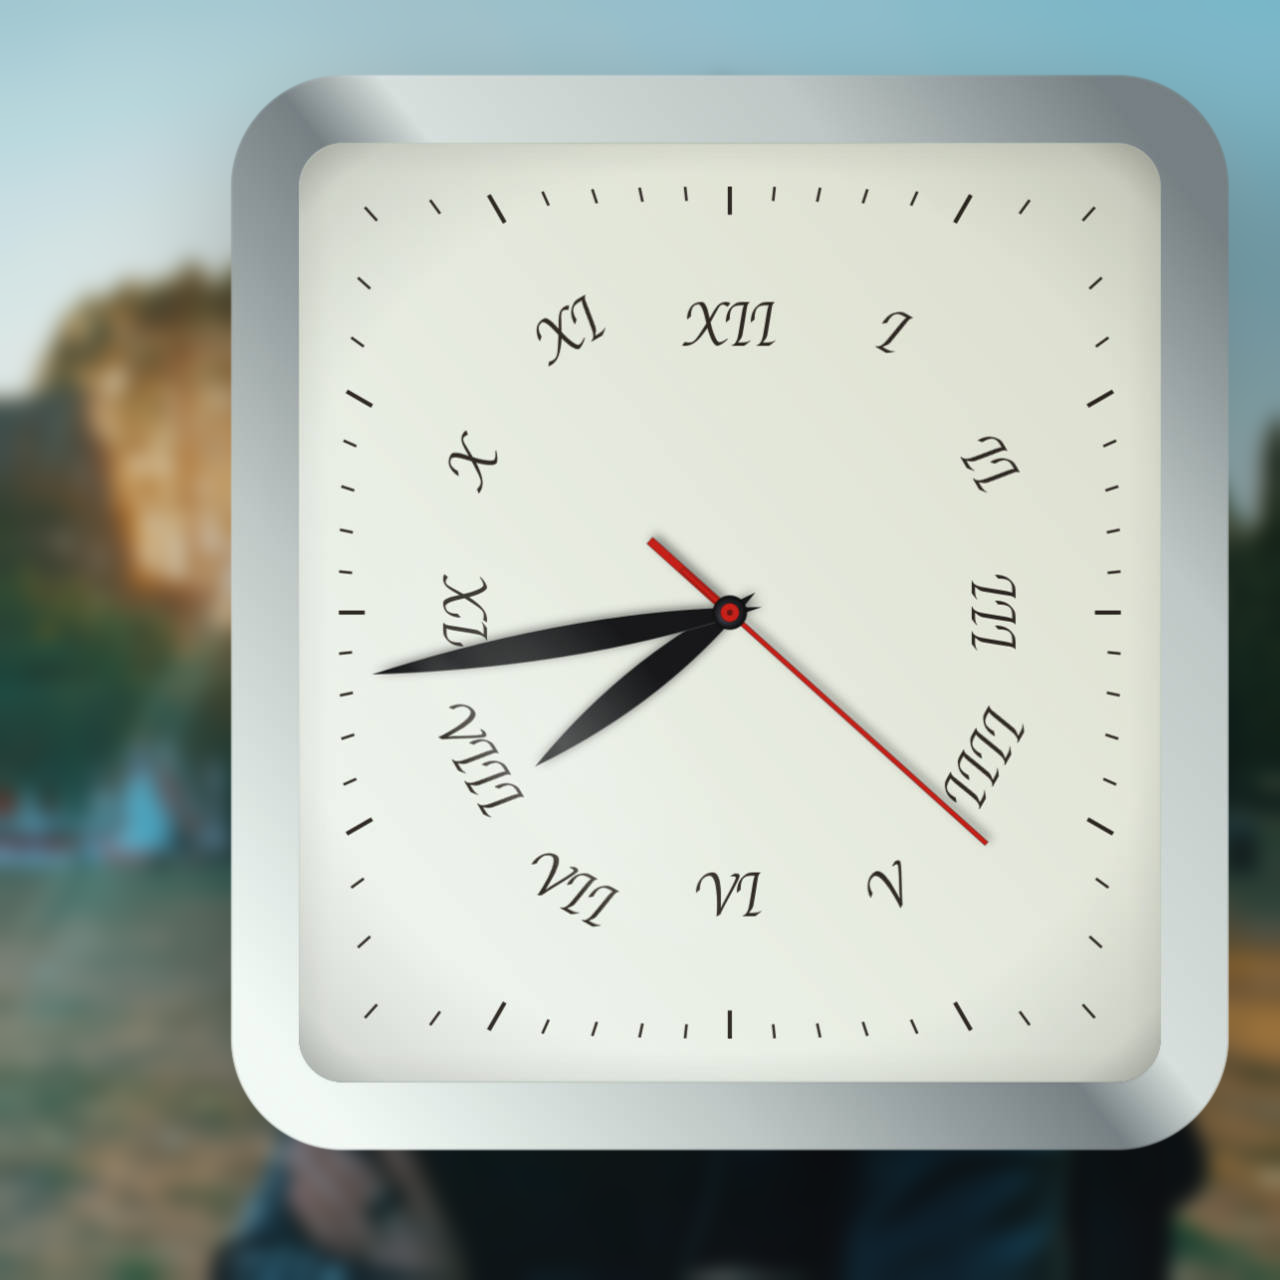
7:43:22
